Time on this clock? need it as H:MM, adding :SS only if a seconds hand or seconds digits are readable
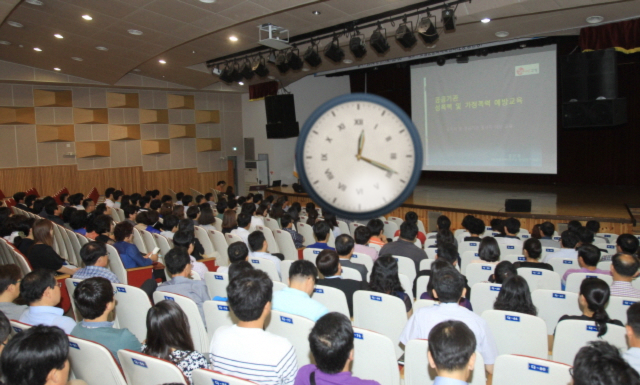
12:19
